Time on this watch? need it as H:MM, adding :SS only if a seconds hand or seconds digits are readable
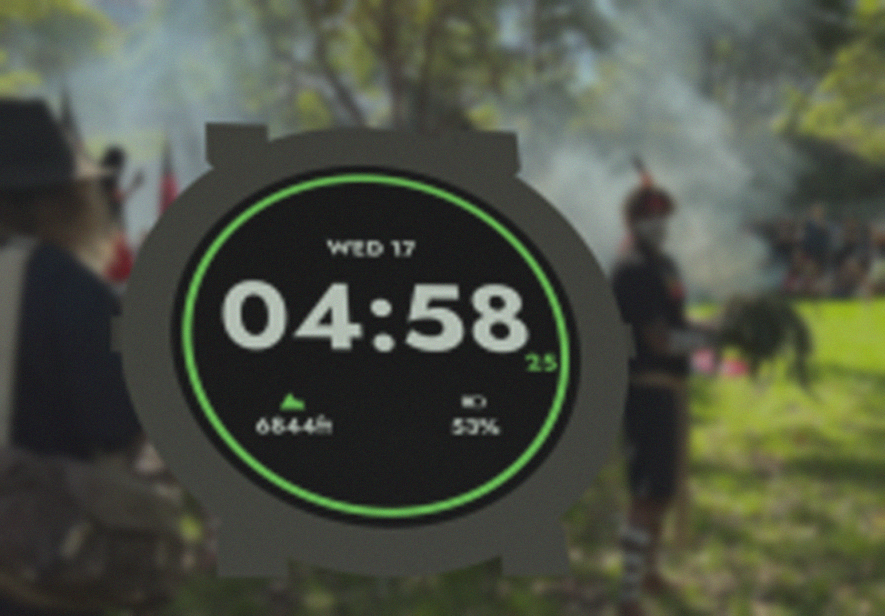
4:58
